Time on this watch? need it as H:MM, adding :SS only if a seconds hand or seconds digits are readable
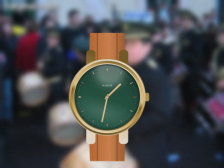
1:32
